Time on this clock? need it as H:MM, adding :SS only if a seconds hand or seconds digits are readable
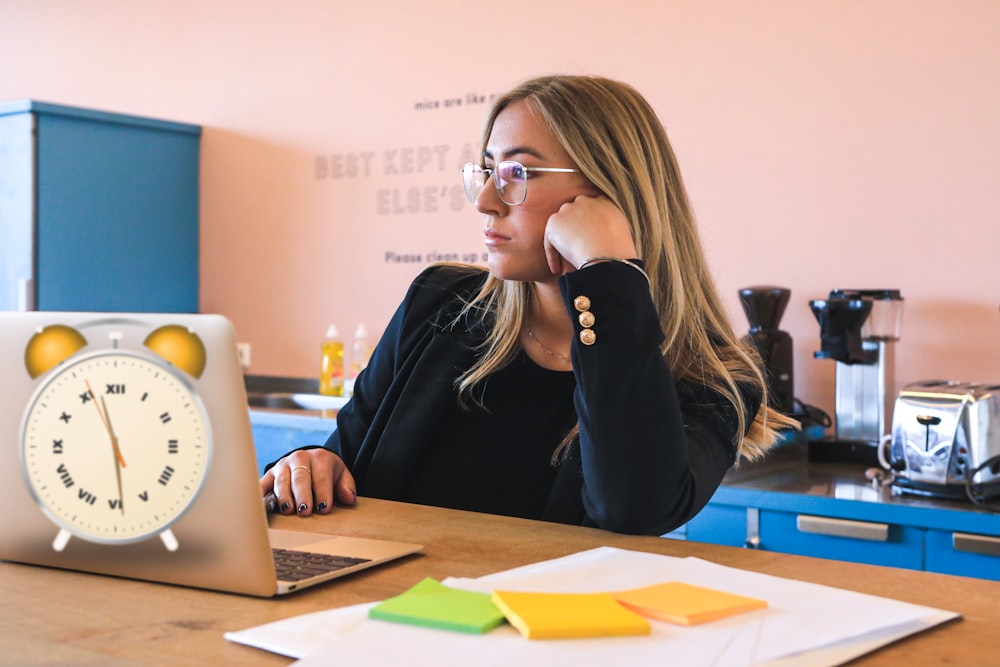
11:28:56
